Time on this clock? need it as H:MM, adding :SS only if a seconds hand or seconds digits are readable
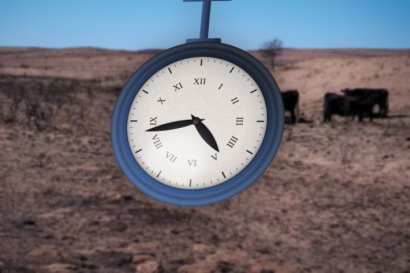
4:43
